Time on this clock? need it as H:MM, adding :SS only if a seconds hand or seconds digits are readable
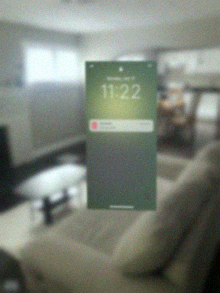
11:22
